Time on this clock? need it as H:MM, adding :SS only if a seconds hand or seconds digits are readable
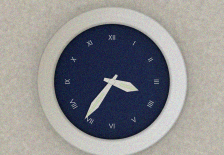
3:36
